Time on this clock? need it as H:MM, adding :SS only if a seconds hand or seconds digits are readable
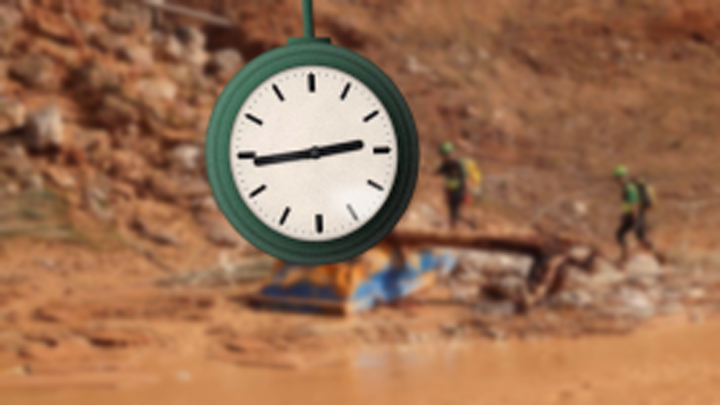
2:44
